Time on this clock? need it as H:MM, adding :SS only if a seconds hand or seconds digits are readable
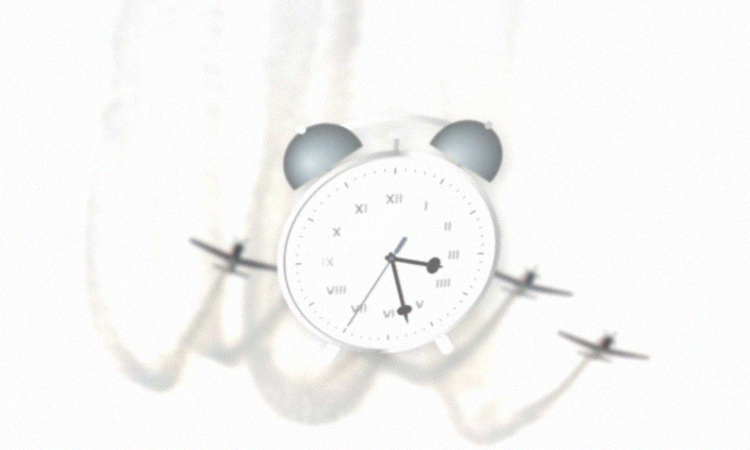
3:27:35
